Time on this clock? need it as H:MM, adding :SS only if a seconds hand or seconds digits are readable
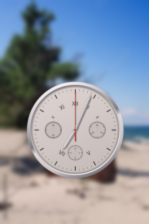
7:04
